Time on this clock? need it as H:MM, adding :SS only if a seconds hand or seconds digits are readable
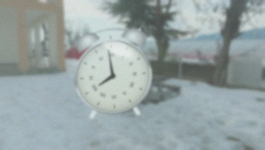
7:59
